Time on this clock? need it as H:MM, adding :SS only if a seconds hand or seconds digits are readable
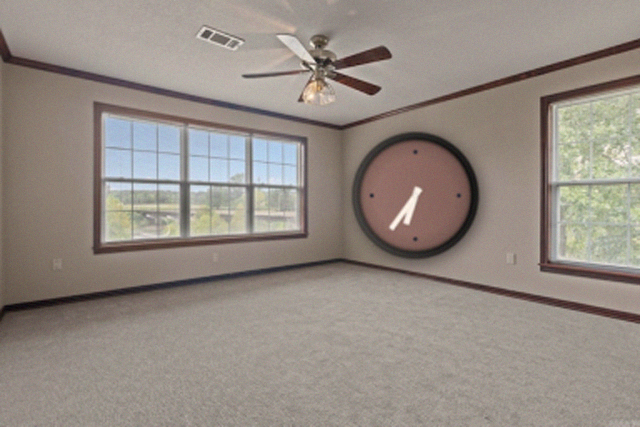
6:36
